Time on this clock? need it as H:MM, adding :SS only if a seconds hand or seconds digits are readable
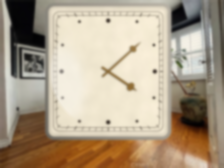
4:08
